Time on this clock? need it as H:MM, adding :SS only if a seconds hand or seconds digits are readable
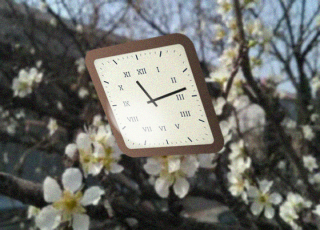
11:13
